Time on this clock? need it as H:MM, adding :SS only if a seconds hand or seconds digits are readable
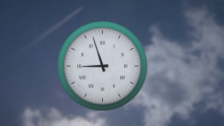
8:57
